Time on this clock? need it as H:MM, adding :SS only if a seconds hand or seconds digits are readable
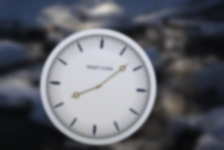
8:08
